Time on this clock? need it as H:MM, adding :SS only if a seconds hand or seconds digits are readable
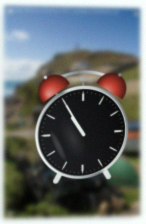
10:55
